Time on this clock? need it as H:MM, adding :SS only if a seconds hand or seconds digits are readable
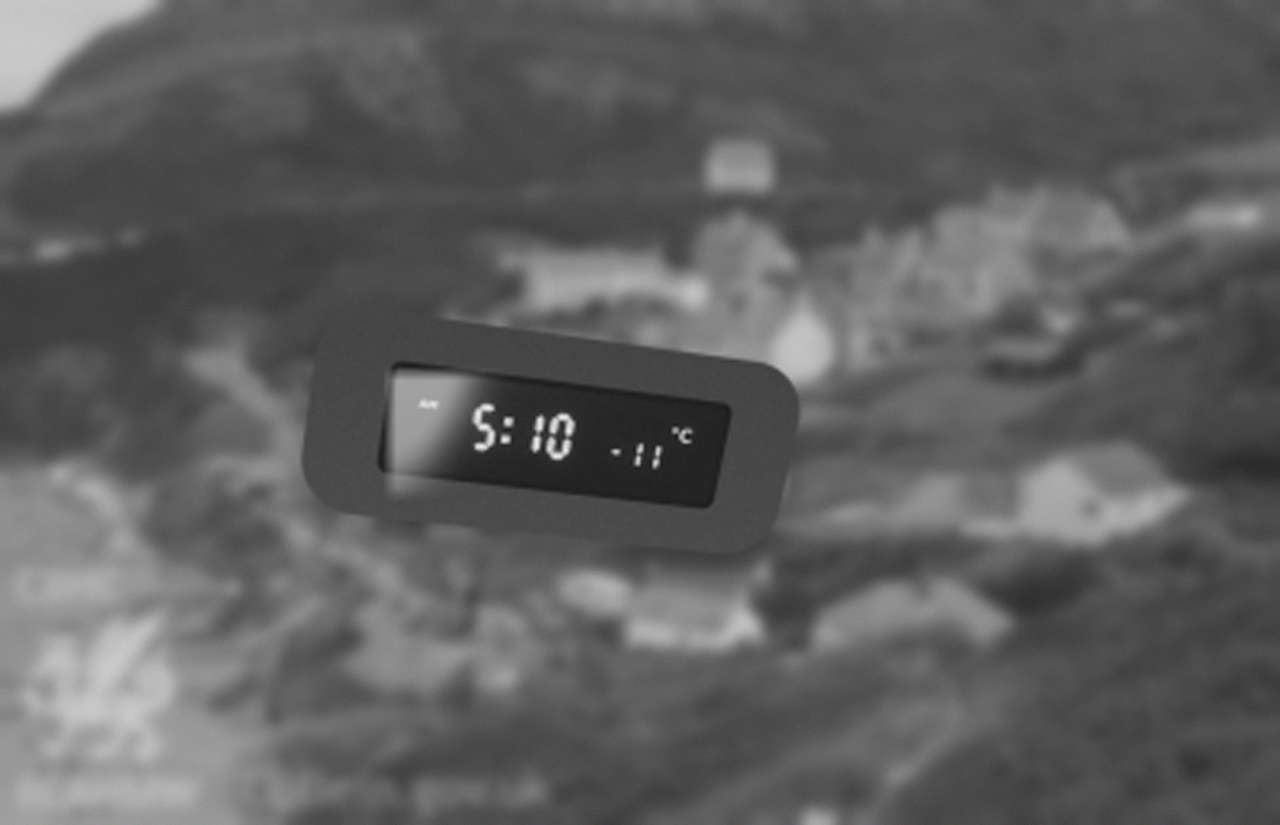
5:10
